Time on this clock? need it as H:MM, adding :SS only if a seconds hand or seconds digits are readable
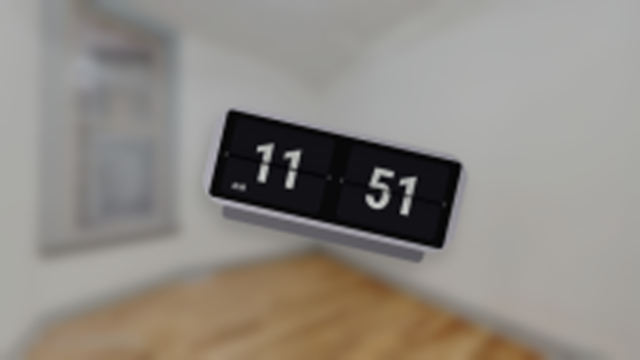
11:51
